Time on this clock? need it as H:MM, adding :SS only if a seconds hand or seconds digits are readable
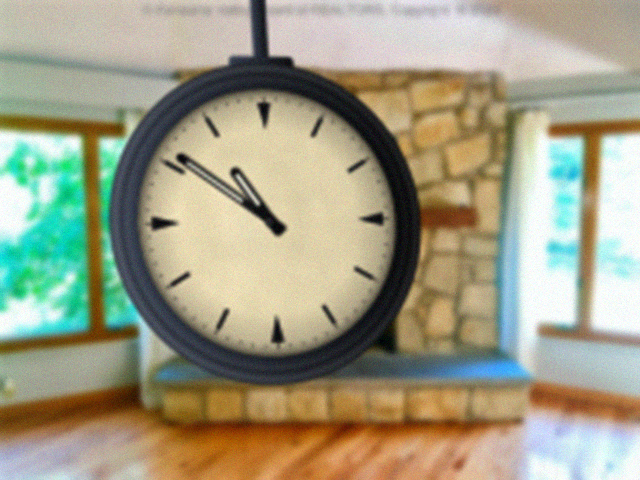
10:51
